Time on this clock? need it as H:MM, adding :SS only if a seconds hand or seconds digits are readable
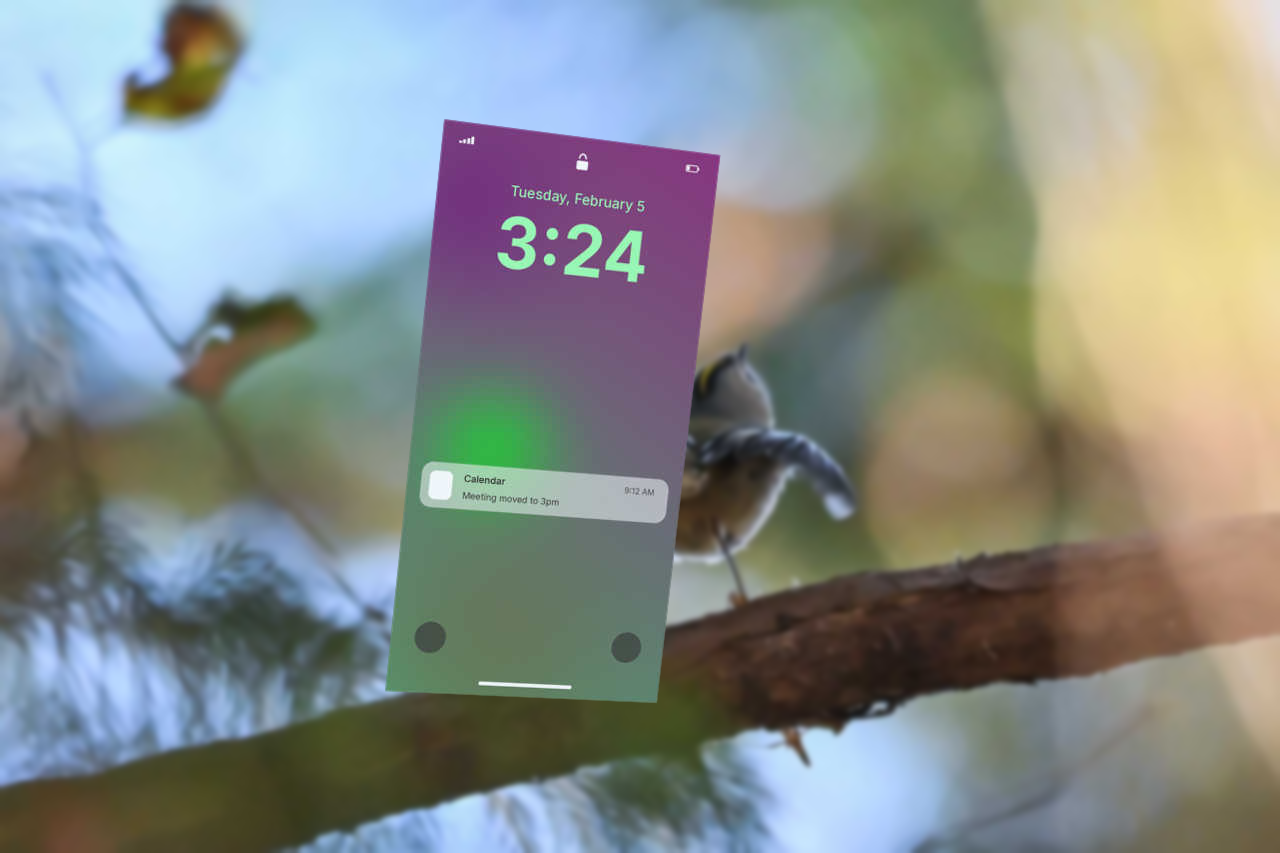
3:24
